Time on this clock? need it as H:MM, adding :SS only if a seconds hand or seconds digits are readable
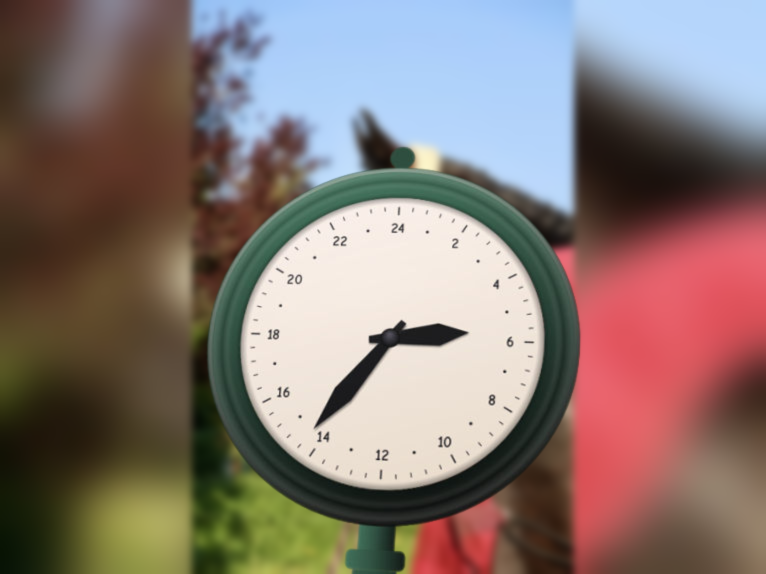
5:36
